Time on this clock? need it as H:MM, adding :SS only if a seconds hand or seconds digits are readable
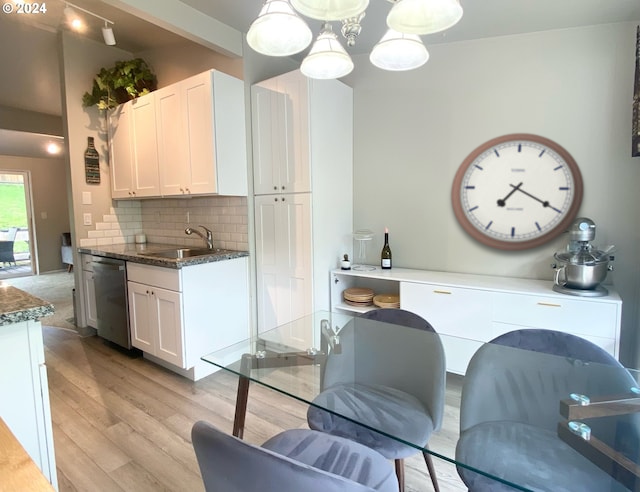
7:20
